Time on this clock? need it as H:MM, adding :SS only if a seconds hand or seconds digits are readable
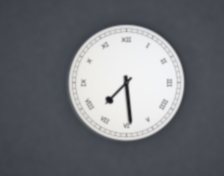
7:29
